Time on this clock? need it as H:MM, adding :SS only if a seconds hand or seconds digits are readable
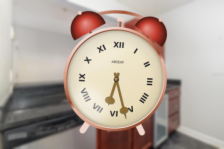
6:27
